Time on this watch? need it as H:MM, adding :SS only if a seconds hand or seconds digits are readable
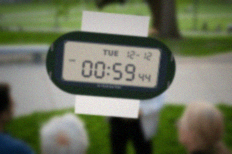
0:59
